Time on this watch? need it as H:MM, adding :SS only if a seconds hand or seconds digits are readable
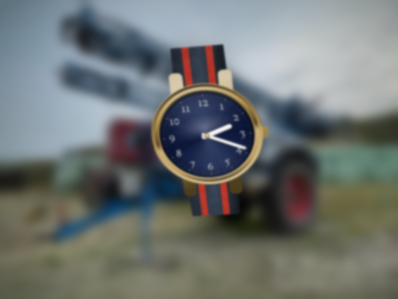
2:19
